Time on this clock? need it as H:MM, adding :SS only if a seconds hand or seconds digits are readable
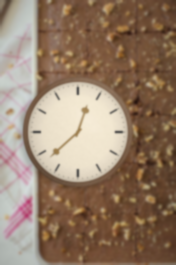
12:38
